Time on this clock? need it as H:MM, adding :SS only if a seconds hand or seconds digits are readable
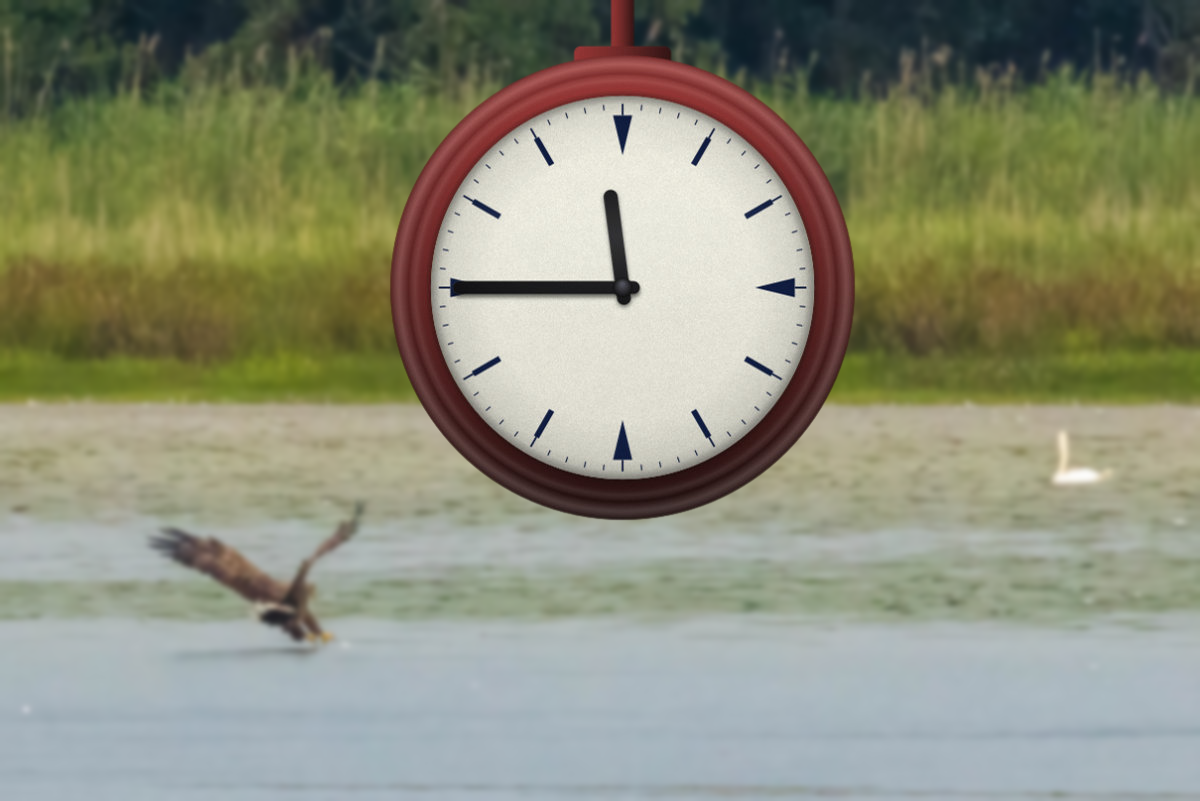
11:45
